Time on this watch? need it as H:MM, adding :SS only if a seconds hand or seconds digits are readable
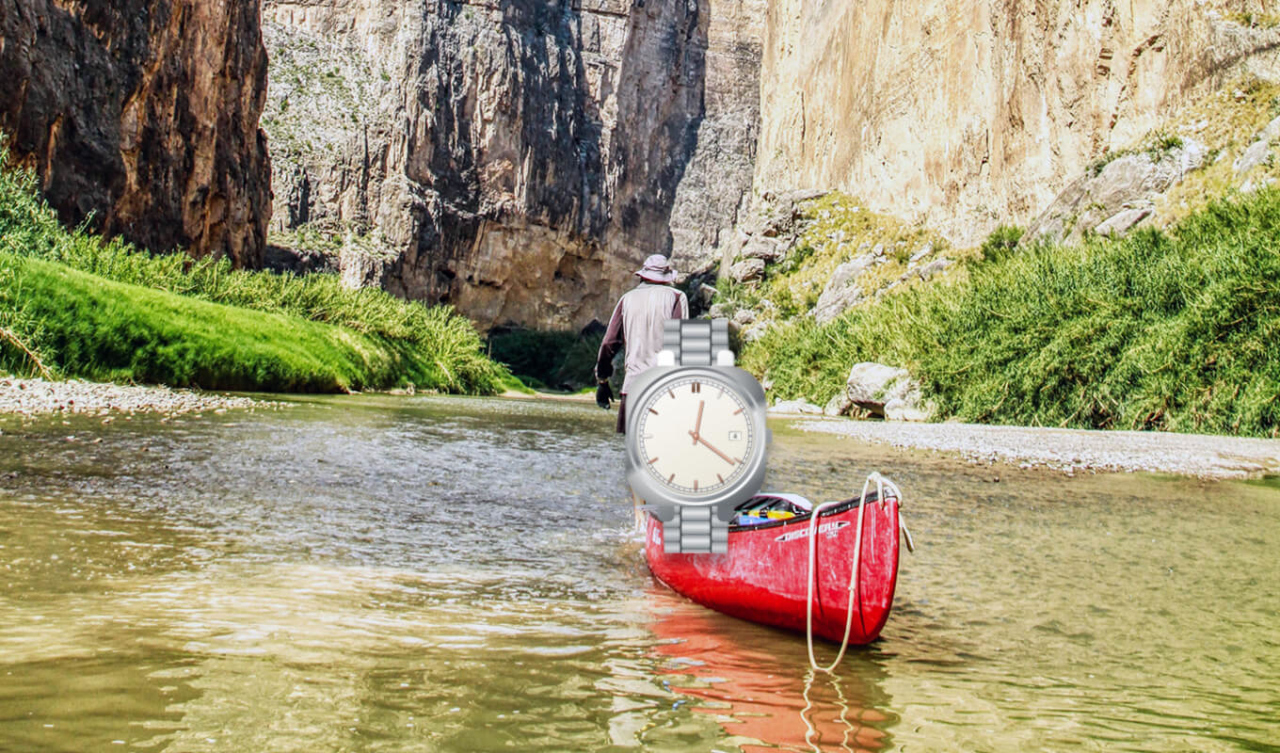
12:21
